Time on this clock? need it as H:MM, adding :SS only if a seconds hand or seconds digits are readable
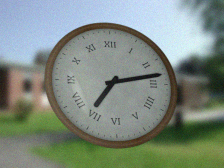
7:13
